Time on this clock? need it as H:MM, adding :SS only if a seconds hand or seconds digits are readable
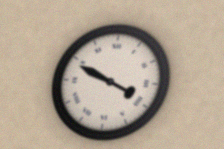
3:49
